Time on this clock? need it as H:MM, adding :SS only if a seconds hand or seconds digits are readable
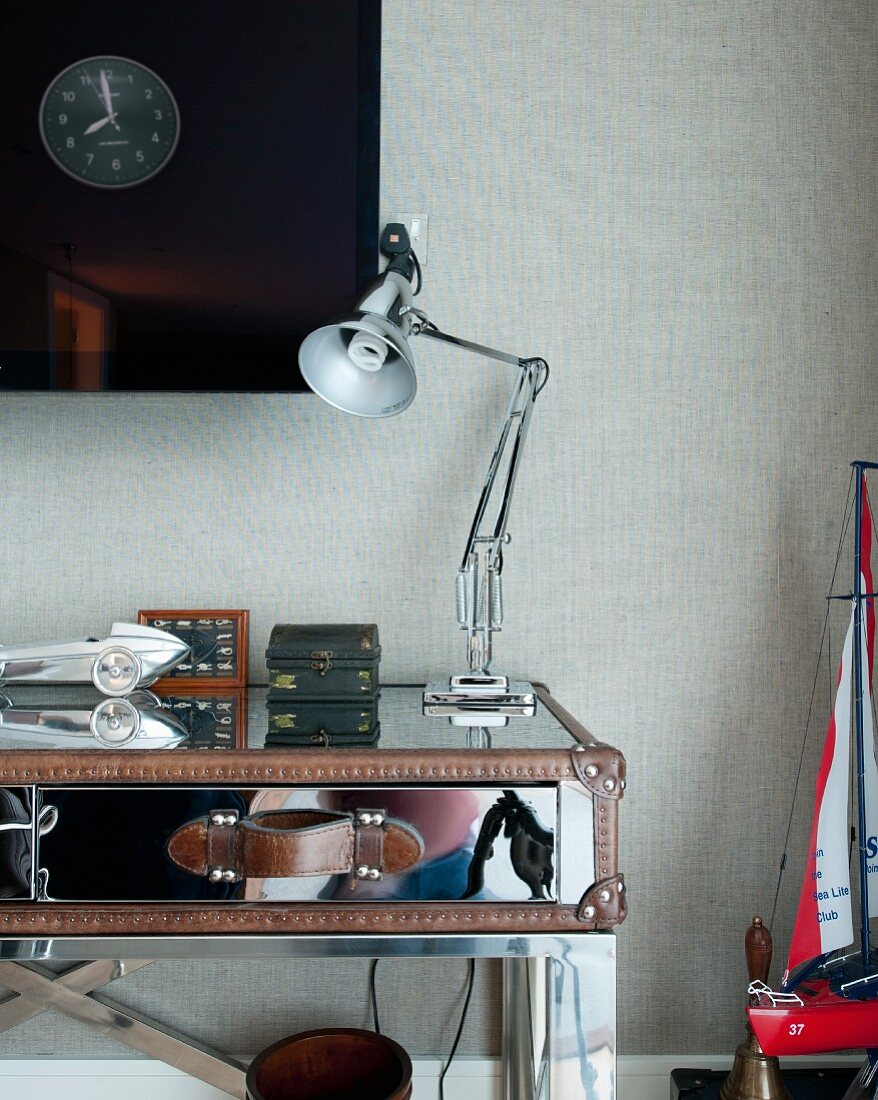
7:58:56
